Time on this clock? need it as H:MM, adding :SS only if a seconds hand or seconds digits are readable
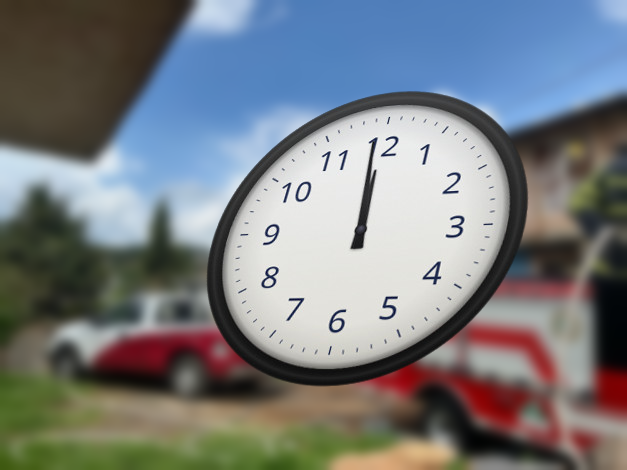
11:59
